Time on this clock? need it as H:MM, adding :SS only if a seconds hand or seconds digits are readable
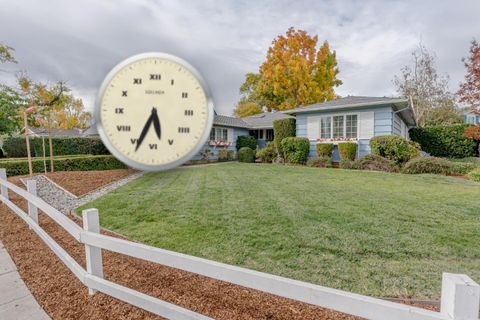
5:34
